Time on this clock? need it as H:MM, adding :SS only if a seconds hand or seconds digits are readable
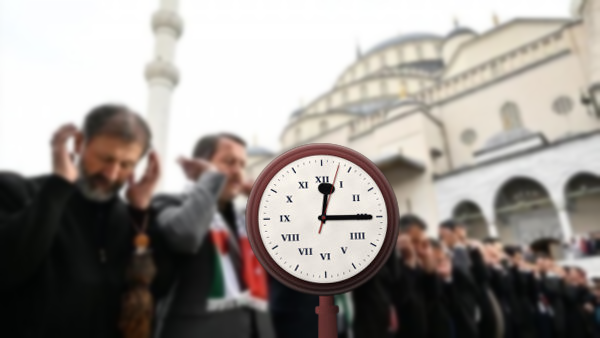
12:15:03
